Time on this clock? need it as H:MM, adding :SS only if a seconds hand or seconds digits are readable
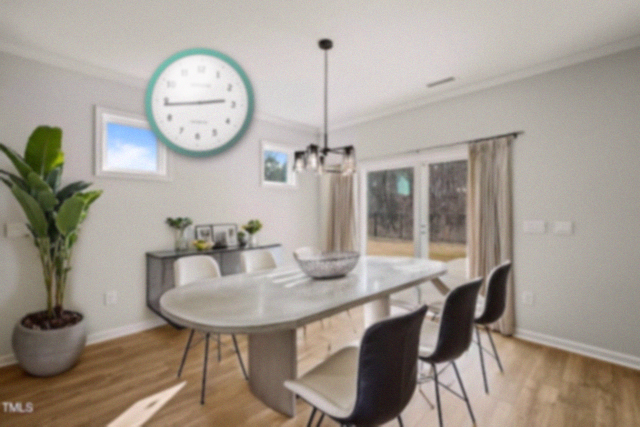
2:44
